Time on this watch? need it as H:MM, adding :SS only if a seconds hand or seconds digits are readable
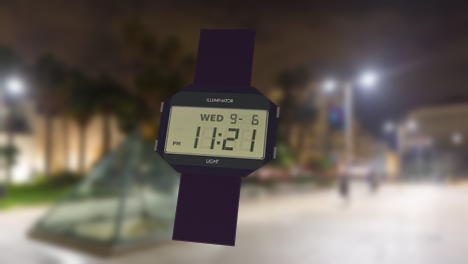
11:21
